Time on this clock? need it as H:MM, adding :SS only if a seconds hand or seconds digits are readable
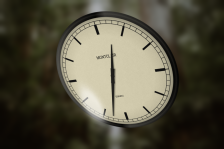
12:33
